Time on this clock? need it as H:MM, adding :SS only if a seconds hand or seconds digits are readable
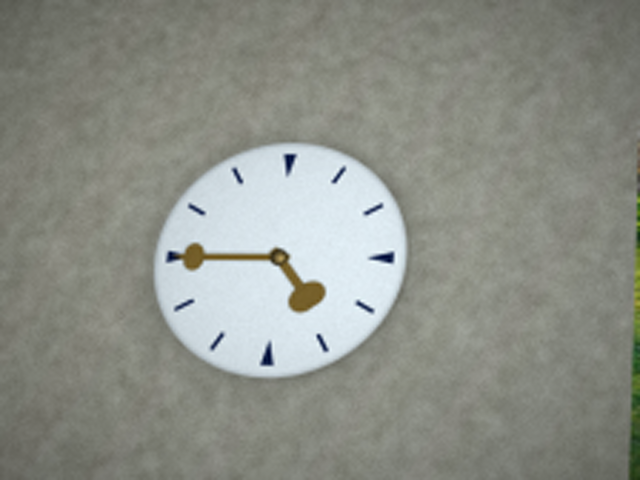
4:45
